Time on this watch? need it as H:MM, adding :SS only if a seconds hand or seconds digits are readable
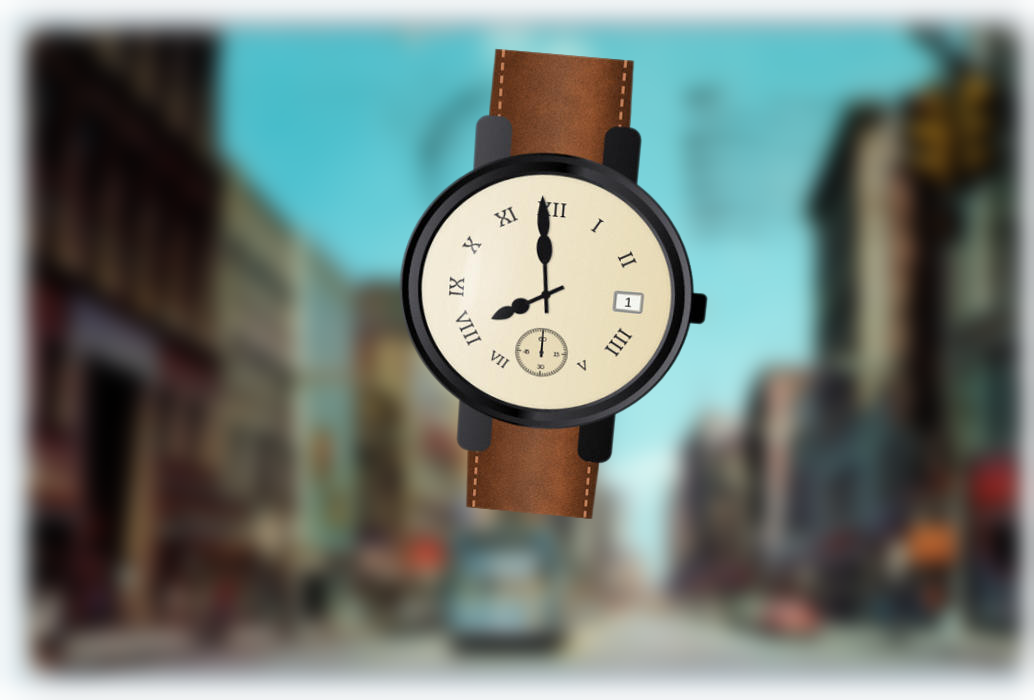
7:59
